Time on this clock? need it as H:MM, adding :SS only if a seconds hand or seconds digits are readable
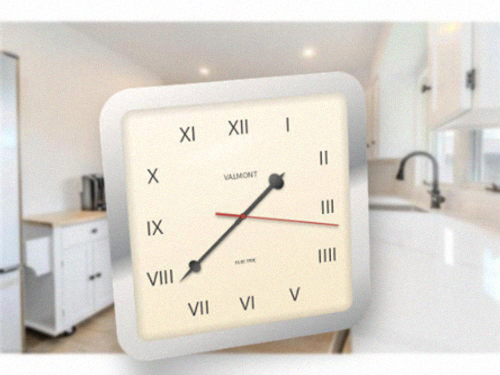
1:38:17
